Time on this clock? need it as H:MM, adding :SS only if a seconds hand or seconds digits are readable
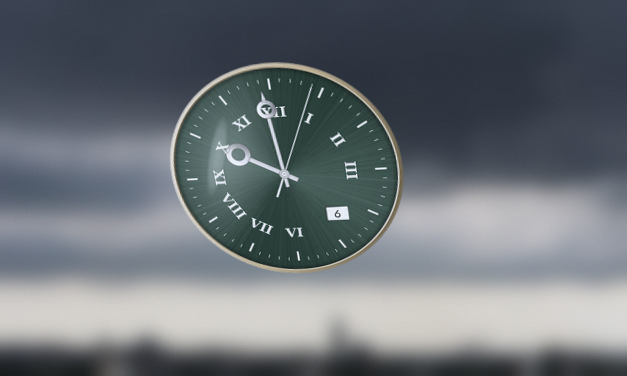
9:59:04
